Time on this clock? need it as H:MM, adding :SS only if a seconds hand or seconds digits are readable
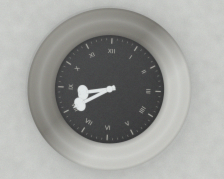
8:40
